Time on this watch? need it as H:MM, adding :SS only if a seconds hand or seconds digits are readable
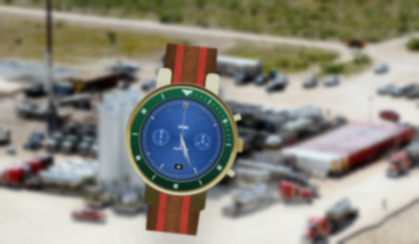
5:26
